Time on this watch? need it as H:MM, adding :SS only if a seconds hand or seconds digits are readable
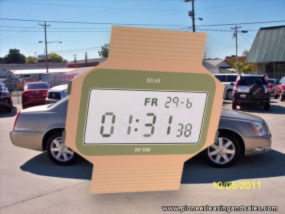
1:31:38
